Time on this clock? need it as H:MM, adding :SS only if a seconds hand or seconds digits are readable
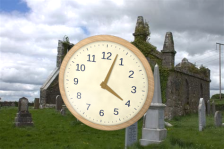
4:03
